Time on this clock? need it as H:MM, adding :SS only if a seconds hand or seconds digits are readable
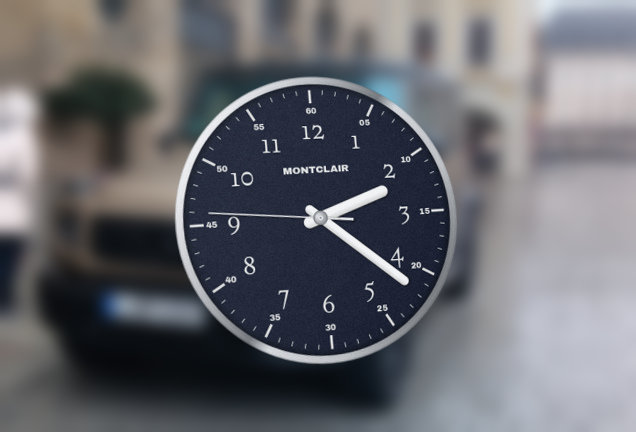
2:21:46
